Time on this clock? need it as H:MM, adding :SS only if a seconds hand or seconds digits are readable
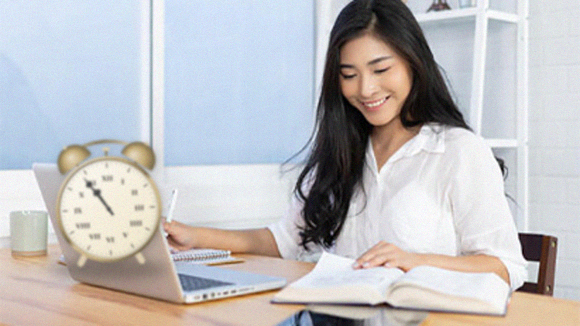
10:54
